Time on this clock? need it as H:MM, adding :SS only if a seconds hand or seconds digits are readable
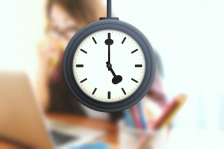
5:00
